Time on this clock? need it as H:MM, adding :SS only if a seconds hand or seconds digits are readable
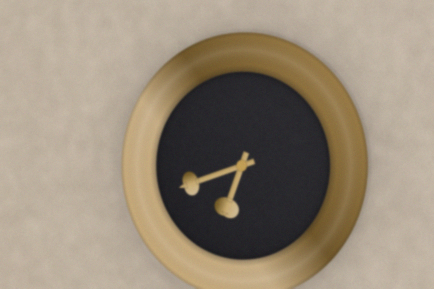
6:42
